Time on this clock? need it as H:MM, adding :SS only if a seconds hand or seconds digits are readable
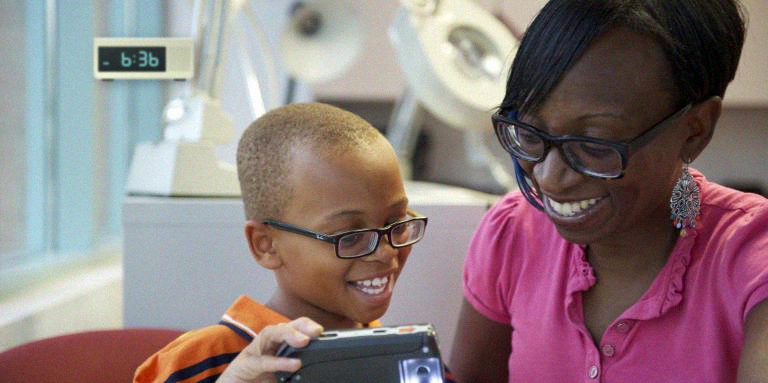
6:36
